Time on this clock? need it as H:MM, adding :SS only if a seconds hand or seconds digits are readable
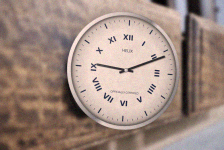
9:11
